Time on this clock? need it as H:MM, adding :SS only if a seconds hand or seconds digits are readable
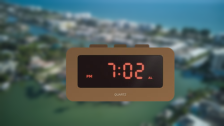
7:02
